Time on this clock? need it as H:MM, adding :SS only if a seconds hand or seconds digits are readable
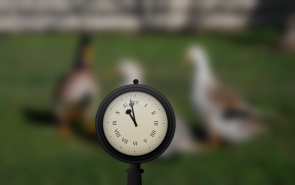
10:58
